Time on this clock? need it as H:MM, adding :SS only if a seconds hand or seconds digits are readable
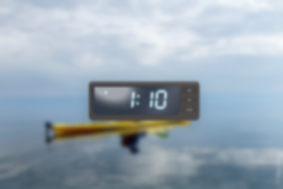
1:10
